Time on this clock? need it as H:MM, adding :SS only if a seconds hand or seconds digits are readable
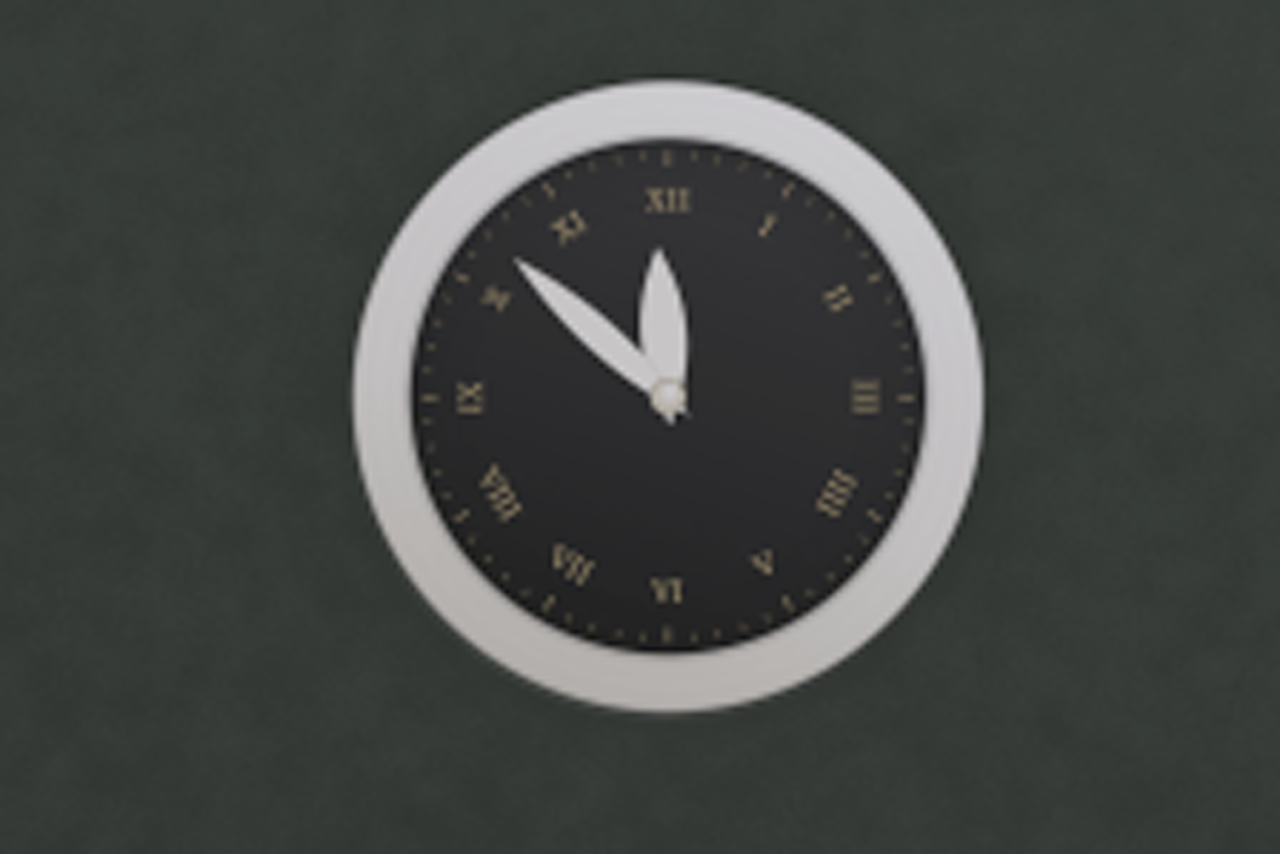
11:52
